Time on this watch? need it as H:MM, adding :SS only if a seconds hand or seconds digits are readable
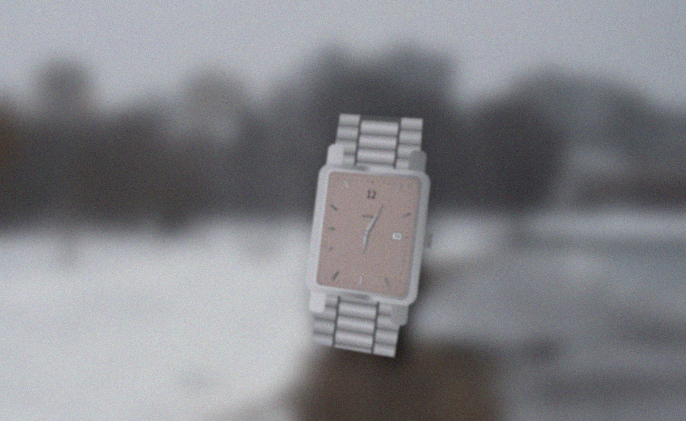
6:04
